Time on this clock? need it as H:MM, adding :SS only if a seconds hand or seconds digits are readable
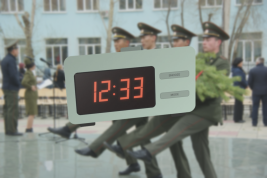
12:33
